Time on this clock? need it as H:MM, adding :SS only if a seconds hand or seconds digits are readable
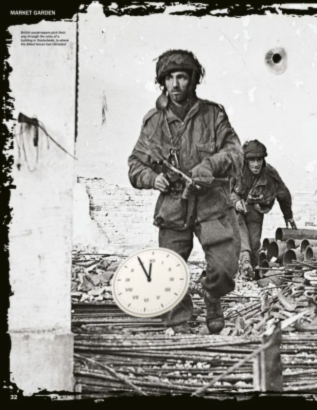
11:55
